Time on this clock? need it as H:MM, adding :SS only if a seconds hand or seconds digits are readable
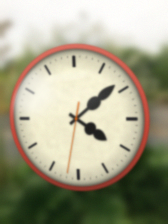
4:08:32
